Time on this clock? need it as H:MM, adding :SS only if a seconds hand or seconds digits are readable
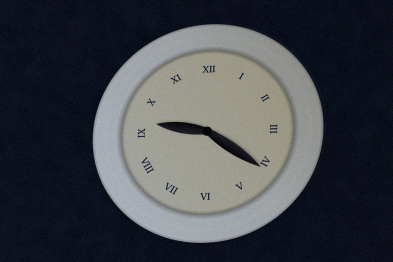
9:21
